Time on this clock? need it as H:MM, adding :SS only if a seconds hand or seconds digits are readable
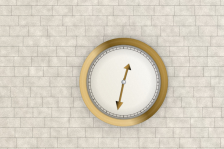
12:32
